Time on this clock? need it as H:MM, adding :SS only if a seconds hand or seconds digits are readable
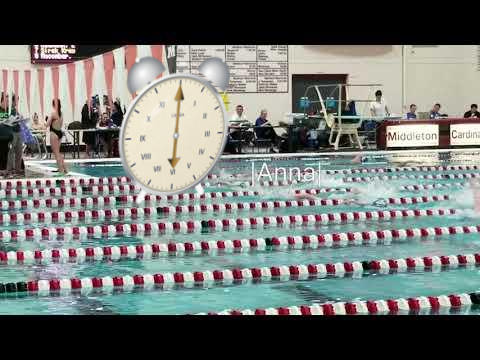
6:00
